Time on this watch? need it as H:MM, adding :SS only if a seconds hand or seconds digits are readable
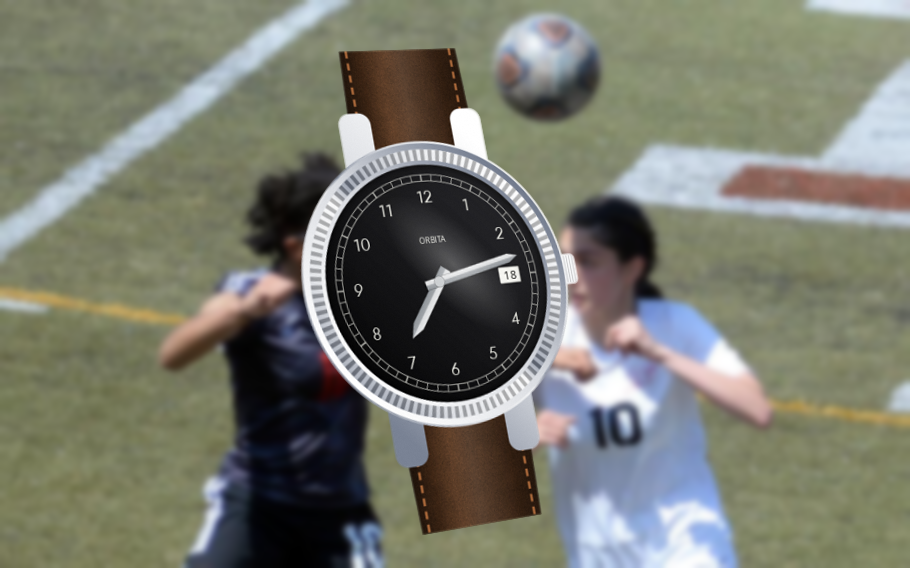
7:13
